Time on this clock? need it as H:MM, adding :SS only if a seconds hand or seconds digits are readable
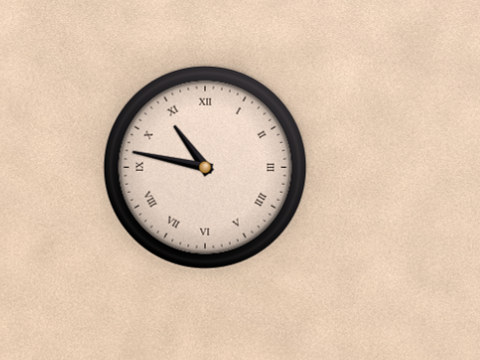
10:47
